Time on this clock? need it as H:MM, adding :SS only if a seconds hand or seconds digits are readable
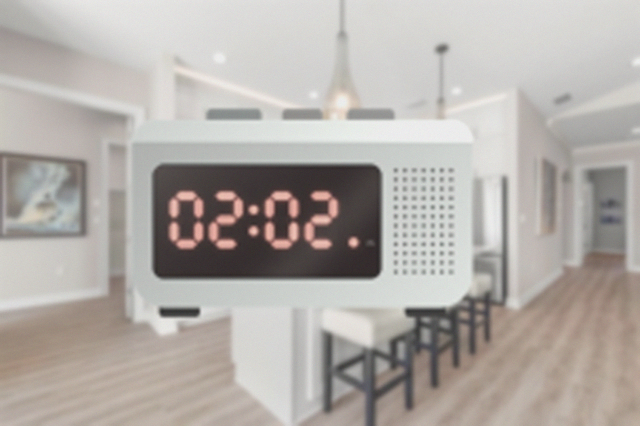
2:02
